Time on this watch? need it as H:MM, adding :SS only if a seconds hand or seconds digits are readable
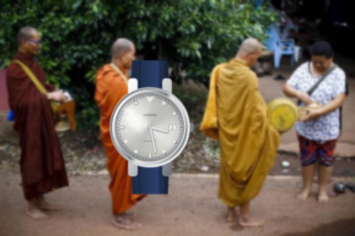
3:28
